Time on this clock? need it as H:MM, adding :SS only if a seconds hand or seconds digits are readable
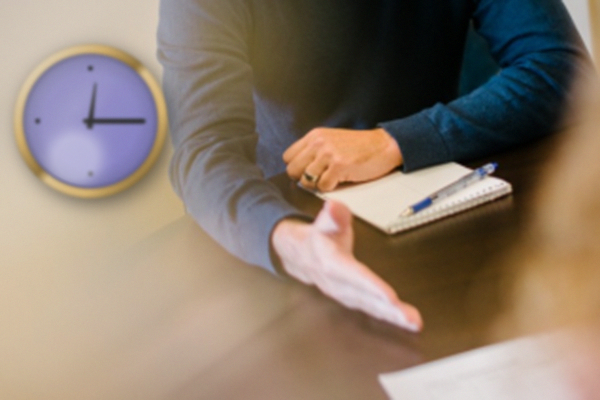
12:15
